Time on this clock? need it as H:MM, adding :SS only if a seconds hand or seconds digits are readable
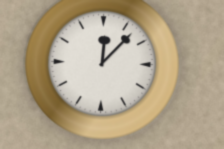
12:07
